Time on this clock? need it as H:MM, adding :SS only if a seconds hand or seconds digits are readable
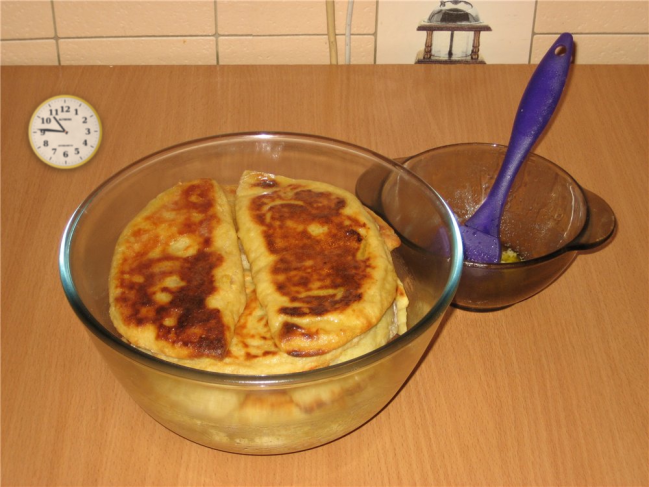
10:46
